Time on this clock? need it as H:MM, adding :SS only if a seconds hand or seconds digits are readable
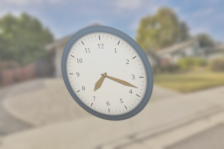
7:18
